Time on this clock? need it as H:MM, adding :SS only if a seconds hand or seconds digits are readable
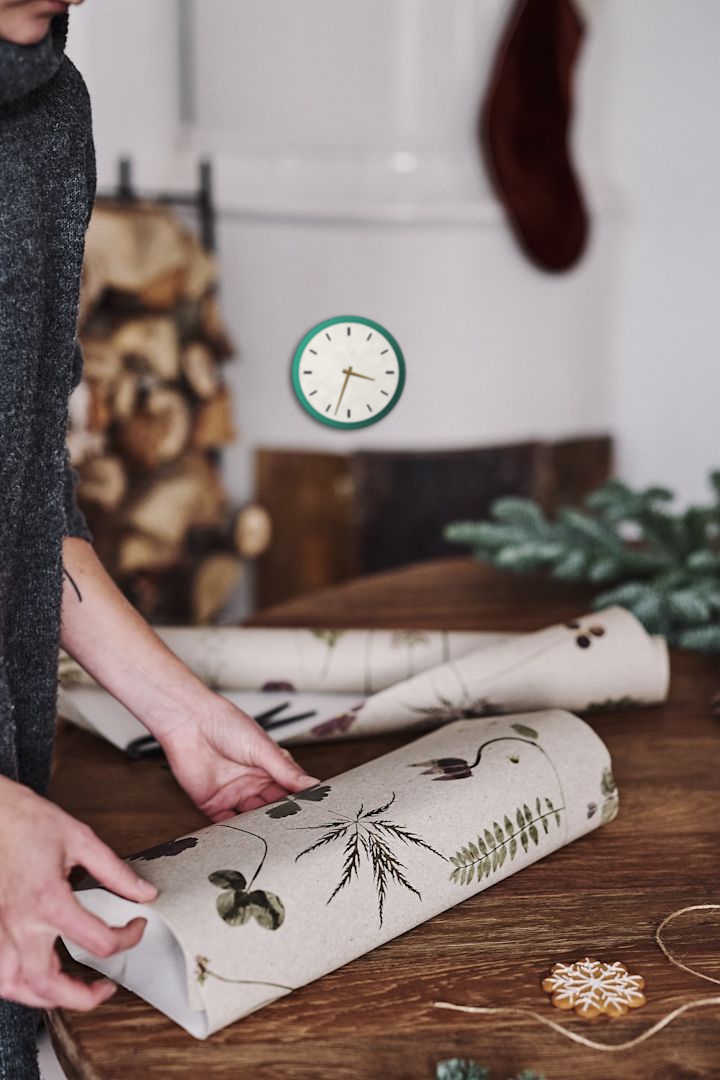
3:33
